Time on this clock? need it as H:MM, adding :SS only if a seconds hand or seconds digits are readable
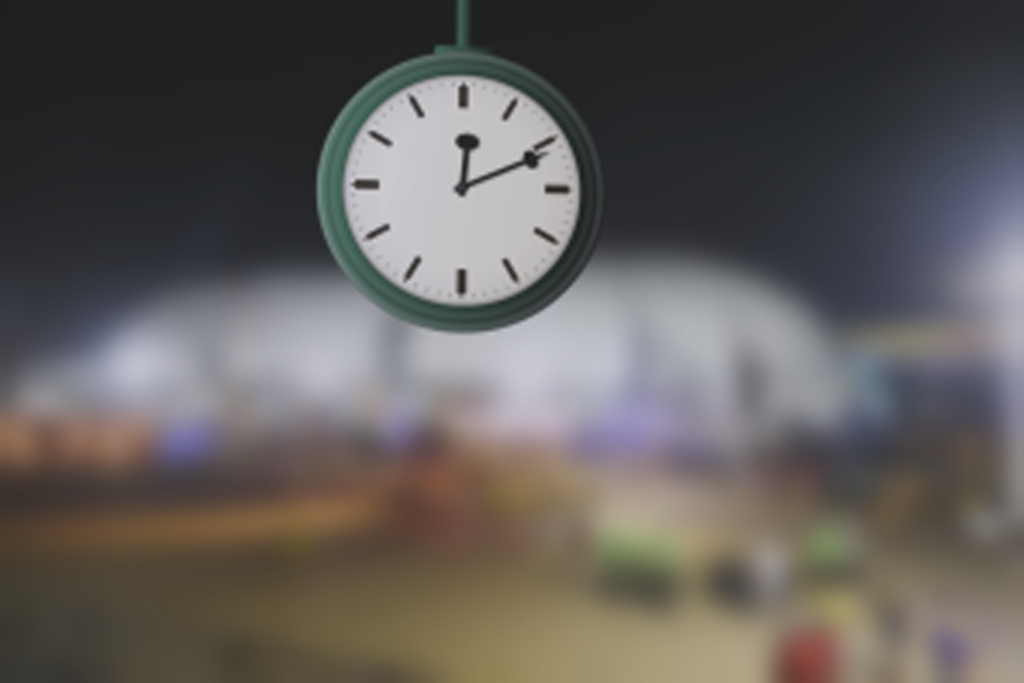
12:11
